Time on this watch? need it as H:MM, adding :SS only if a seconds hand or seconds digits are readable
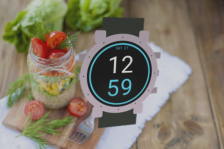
12:59
